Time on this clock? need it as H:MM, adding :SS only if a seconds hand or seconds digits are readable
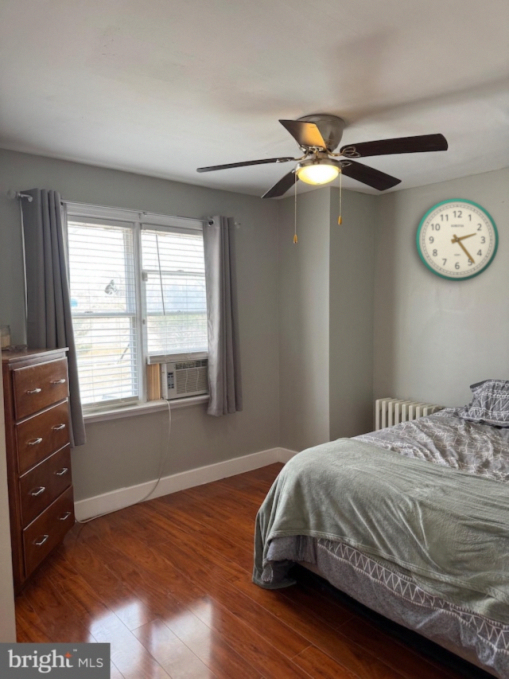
2:24
